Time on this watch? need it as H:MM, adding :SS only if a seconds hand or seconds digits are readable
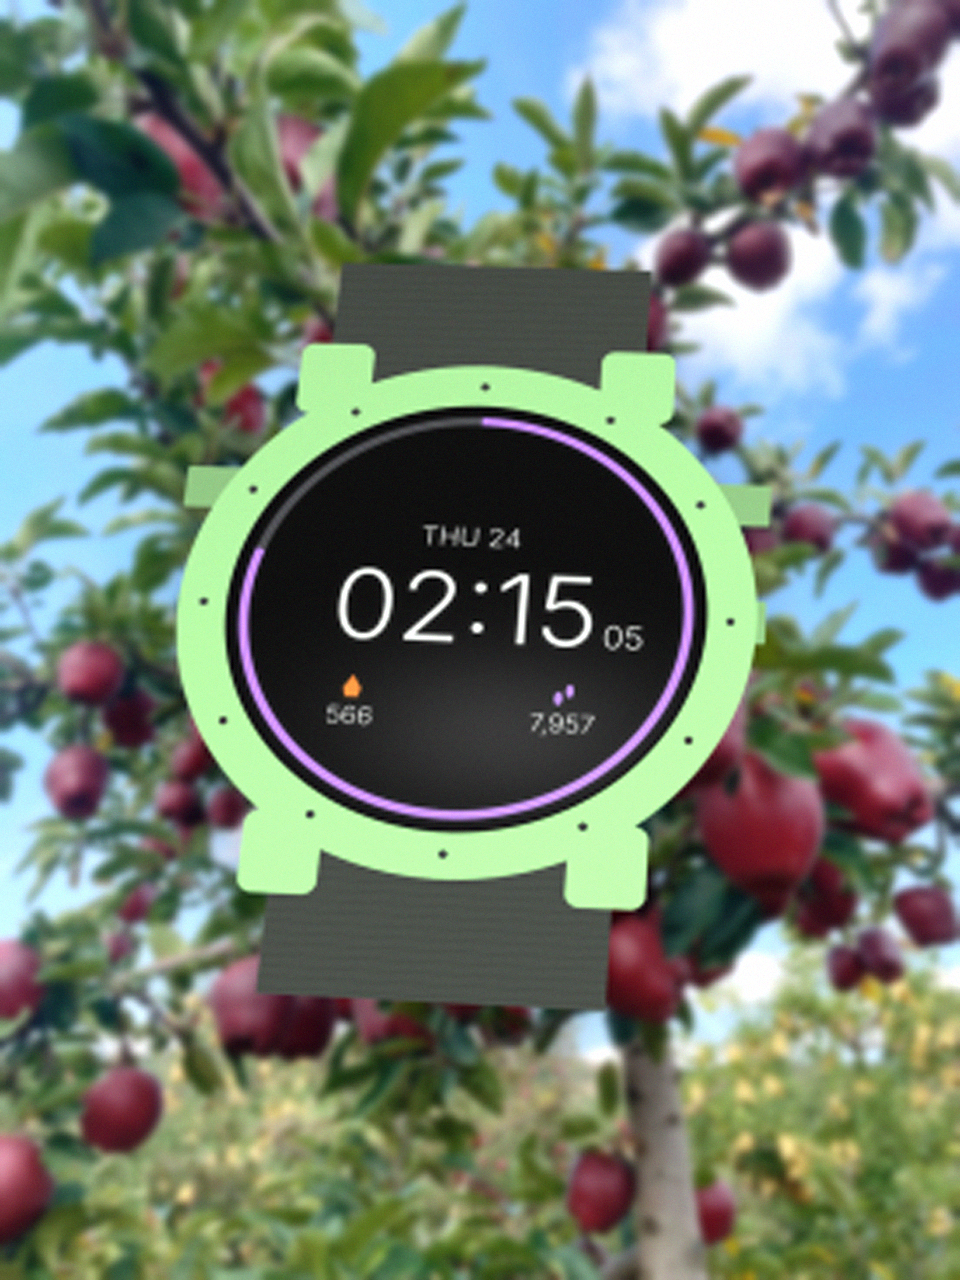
2:15:05
